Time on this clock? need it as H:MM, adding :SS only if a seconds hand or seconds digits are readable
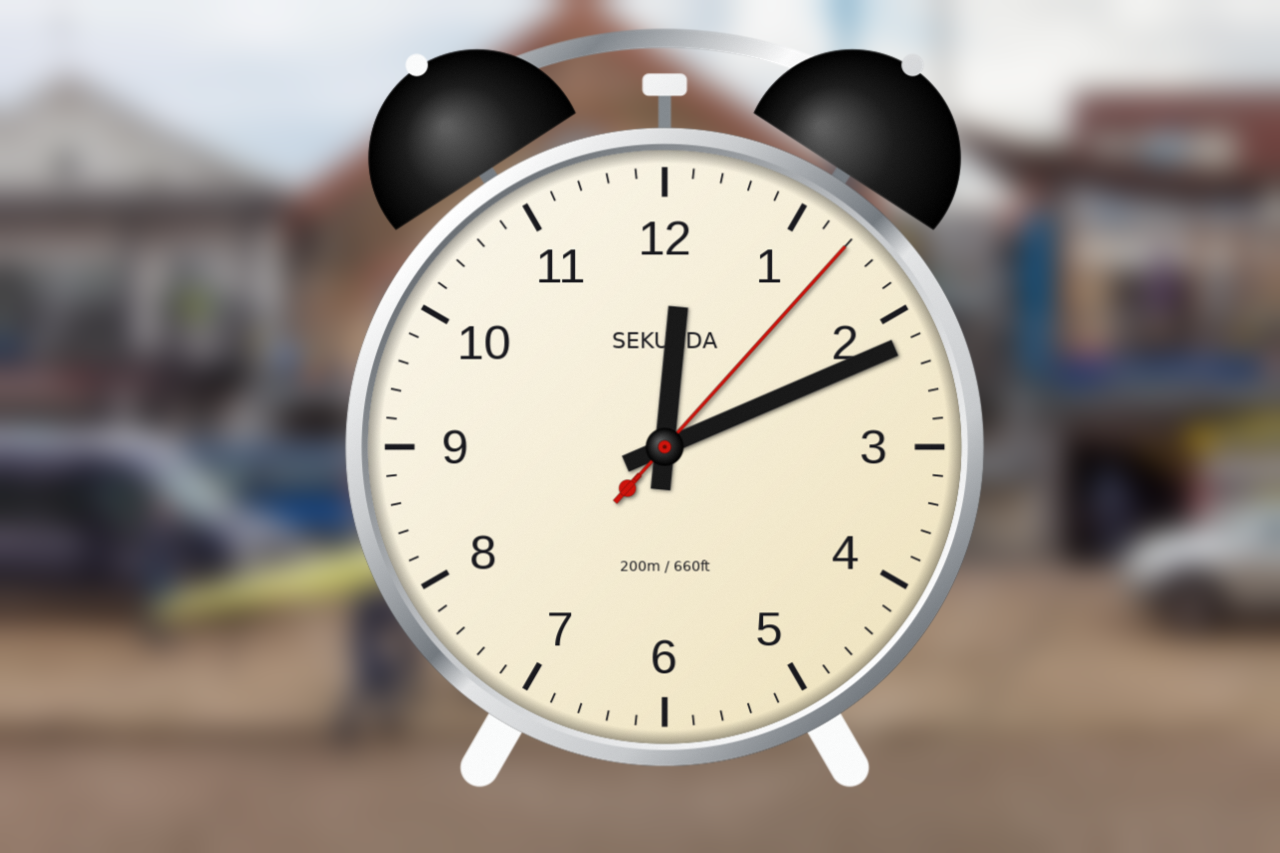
12:11:07
